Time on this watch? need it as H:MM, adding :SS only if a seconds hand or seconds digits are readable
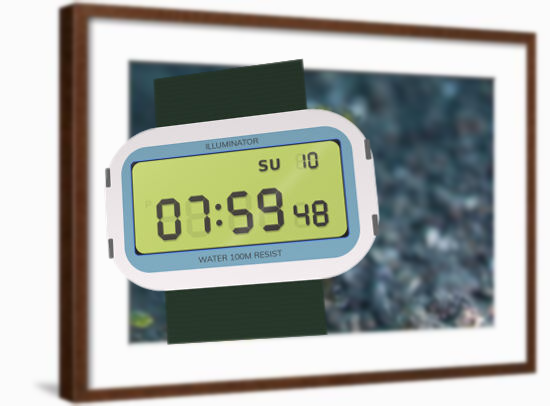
7:59:48
